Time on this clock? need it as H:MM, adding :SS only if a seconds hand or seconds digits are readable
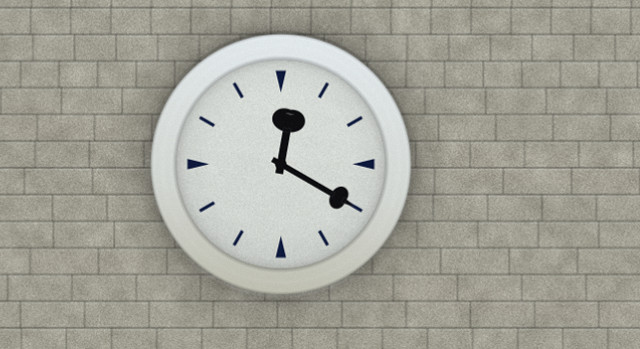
12:20
